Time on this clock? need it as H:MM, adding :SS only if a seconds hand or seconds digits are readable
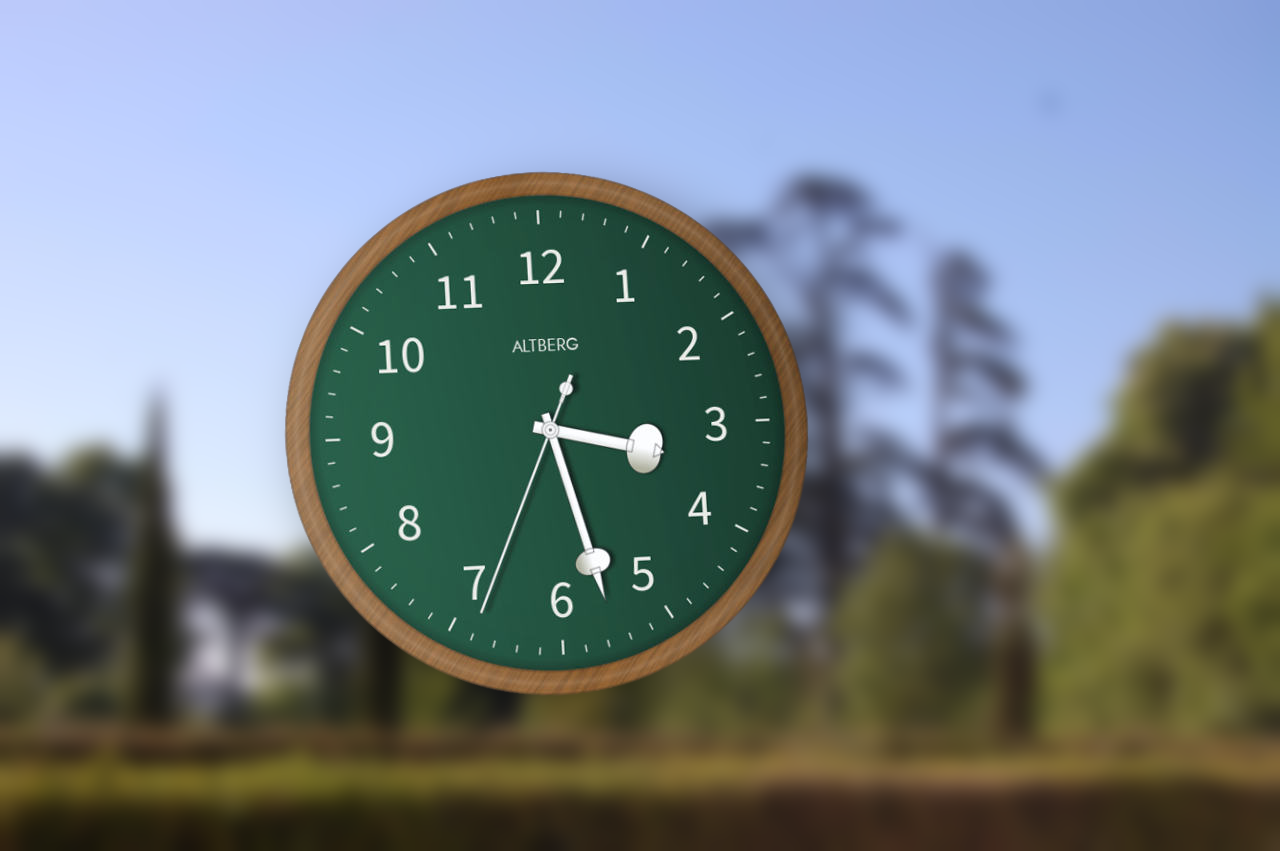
3:27:34
